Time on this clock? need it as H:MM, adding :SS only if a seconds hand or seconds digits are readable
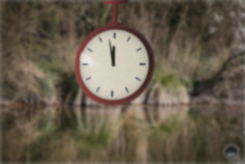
11:58
